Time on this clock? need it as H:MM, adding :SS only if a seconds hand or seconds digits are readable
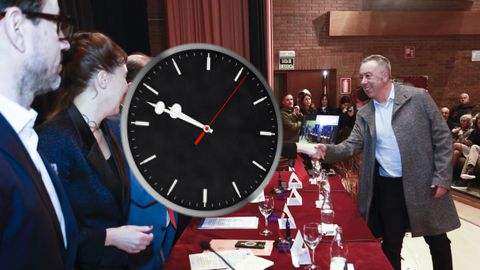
9:48:06
